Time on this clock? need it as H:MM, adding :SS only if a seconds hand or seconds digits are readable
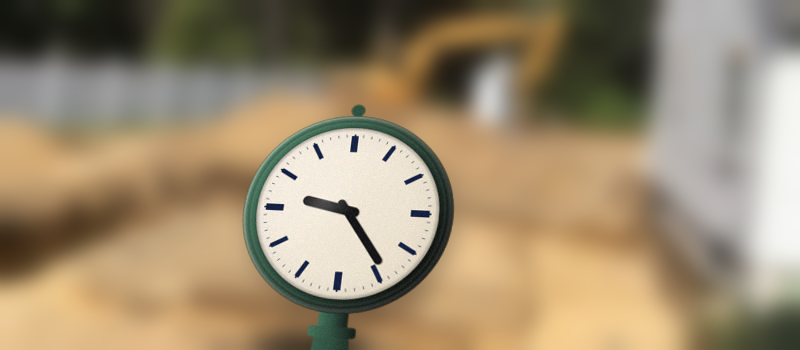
9:24
